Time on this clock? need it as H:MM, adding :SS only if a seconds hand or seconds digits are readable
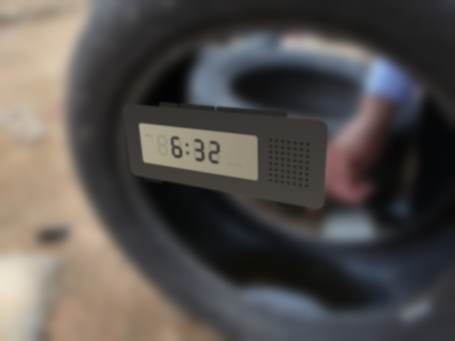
6:32
